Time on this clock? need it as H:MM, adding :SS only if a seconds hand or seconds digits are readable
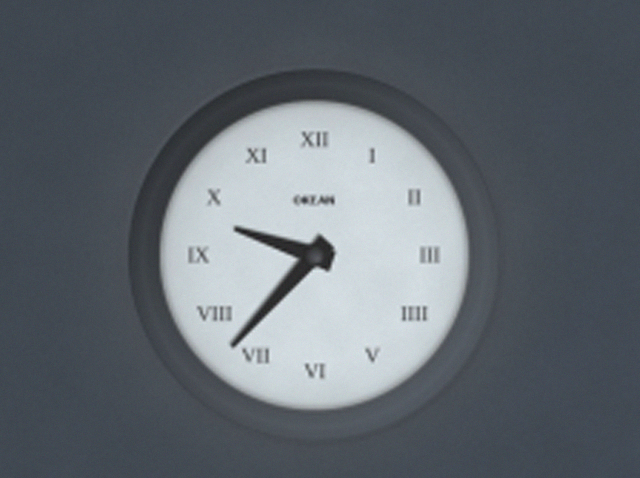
9:37
